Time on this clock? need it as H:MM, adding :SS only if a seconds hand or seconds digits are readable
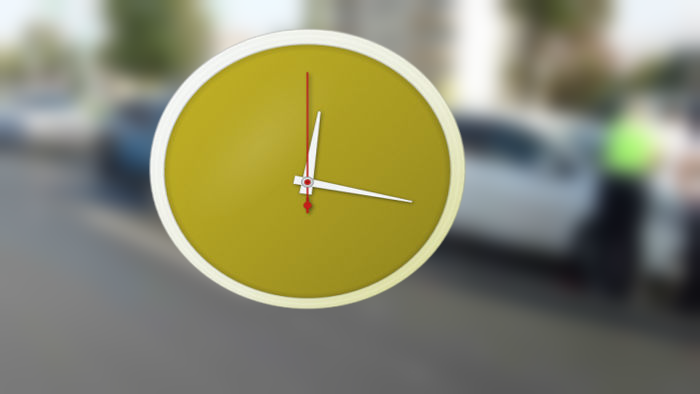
12:17:00
